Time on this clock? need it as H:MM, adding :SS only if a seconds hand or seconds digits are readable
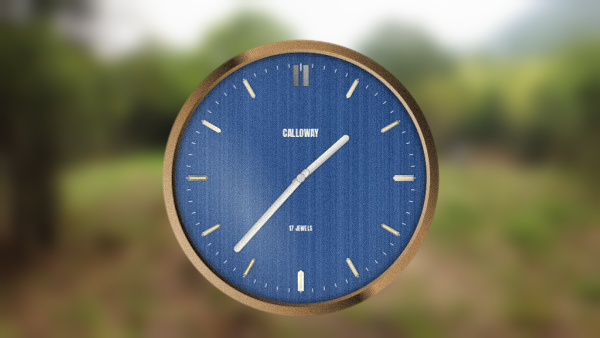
1:37
